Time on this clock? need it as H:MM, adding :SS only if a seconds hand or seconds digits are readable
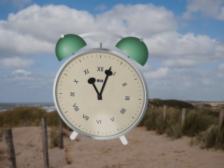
11:03
